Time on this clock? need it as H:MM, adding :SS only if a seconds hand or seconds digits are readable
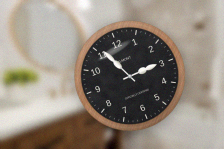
2:56
